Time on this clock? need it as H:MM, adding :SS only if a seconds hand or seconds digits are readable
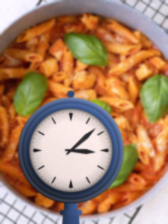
3:08
